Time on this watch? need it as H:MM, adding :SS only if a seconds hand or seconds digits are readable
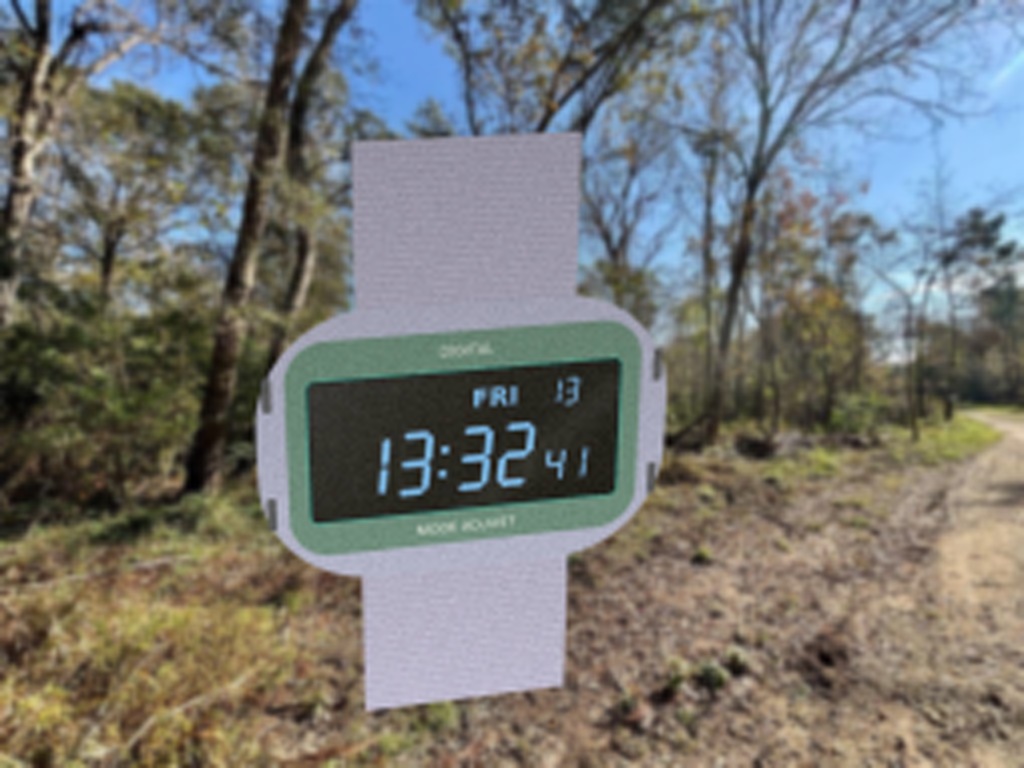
13:32:41
